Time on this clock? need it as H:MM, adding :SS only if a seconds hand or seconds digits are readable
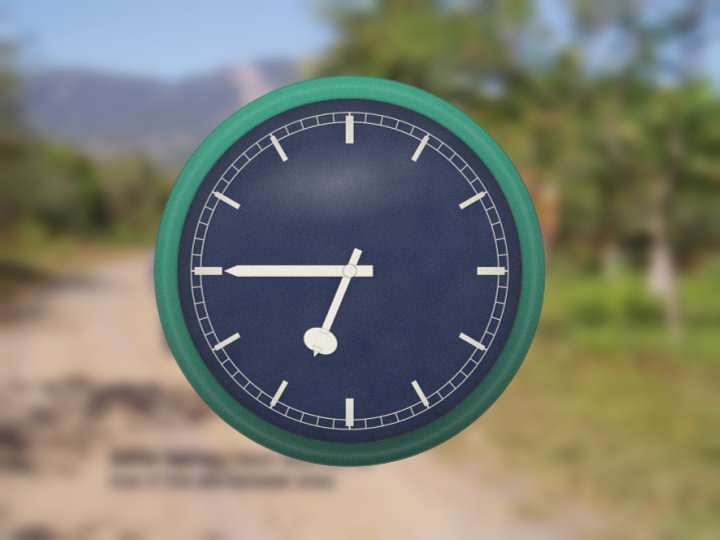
6:45
